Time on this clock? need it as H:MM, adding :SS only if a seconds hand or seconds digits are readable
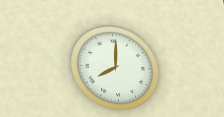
8:01
